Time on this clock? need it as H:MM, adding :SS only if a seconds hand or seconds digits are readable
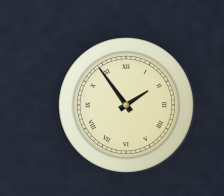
1:54
